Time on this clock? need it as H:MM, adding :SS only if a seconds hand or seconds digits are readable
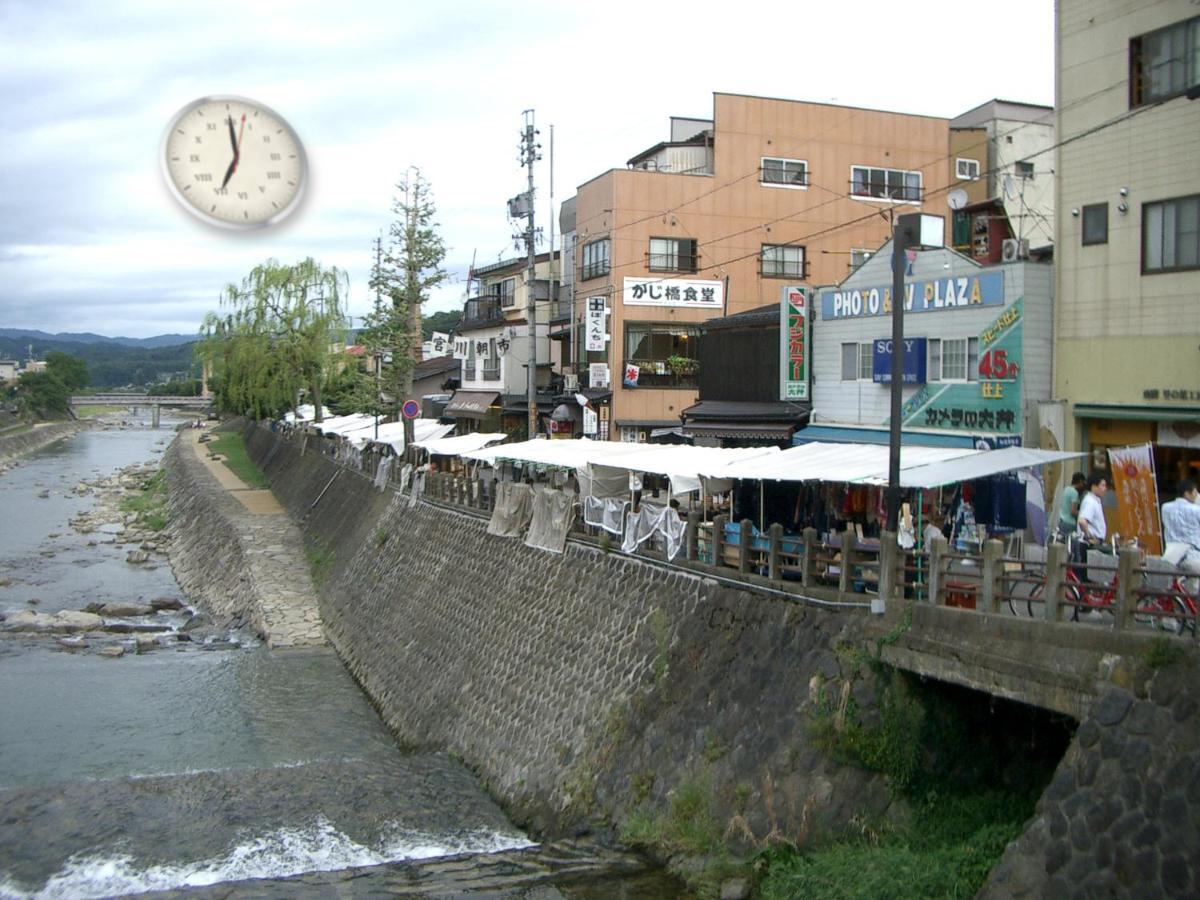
7:00:03
